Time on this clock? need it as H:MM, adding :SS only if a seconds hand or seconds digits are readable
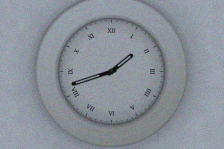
1:42
